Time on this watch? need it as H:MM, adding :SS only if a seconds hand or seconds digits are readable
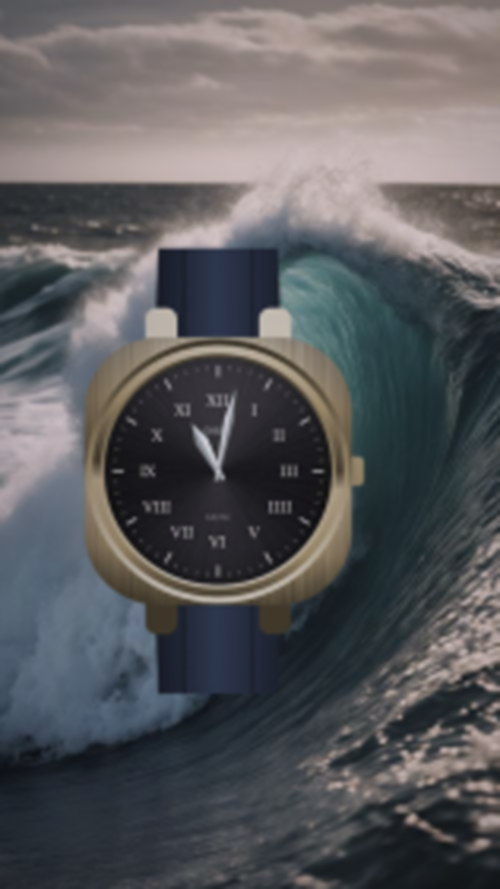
11:02
